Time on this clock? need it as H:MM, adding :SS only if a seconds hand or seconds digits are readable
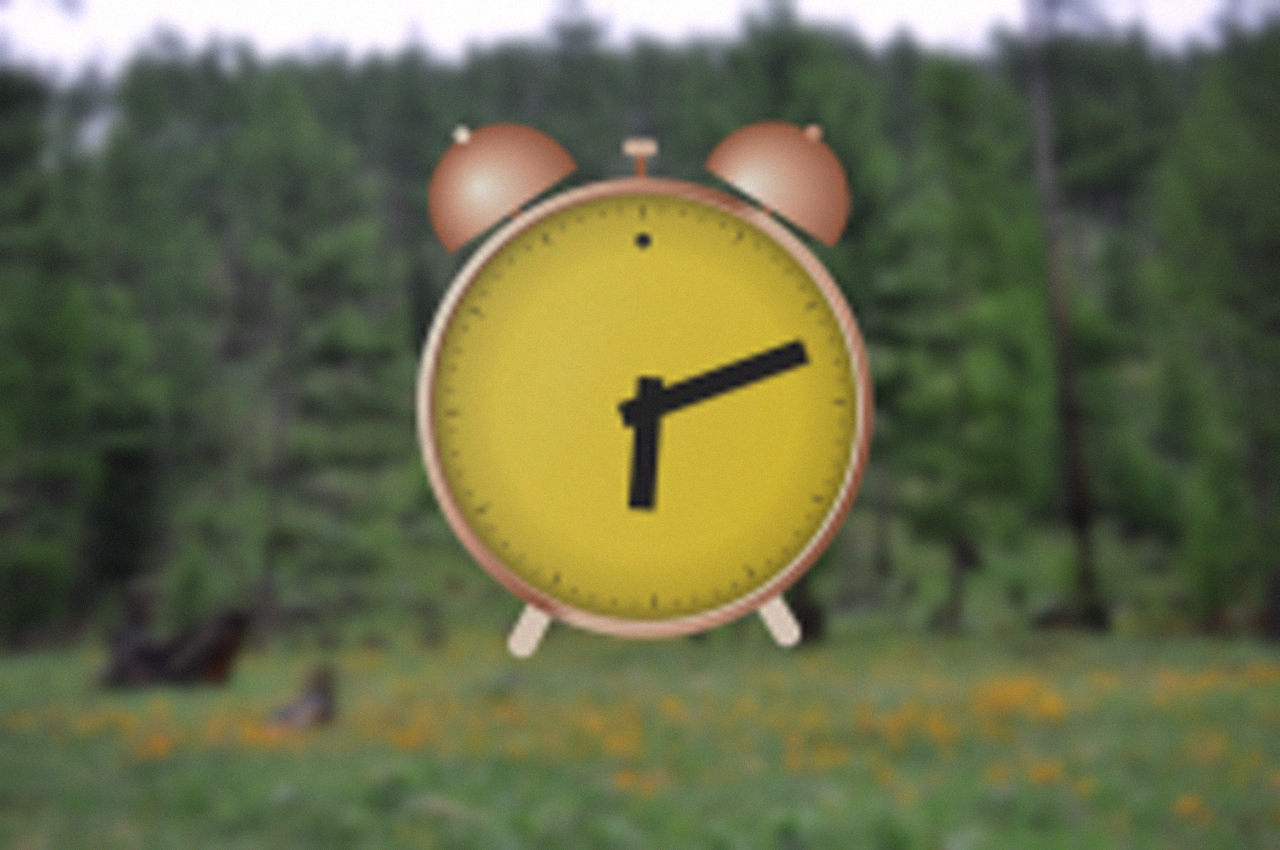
6:12
